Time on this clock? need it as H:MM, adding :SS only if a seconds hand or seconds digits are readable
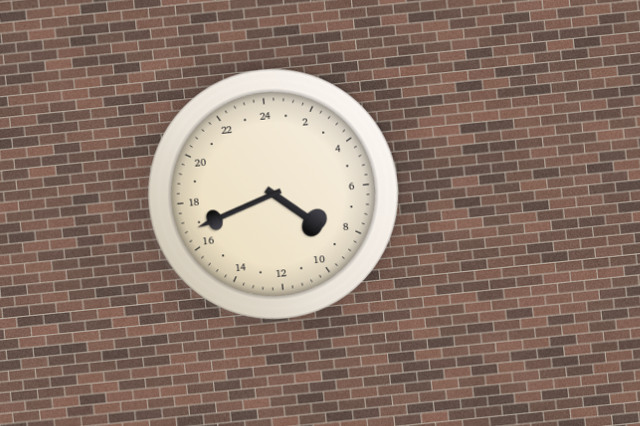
8:42
